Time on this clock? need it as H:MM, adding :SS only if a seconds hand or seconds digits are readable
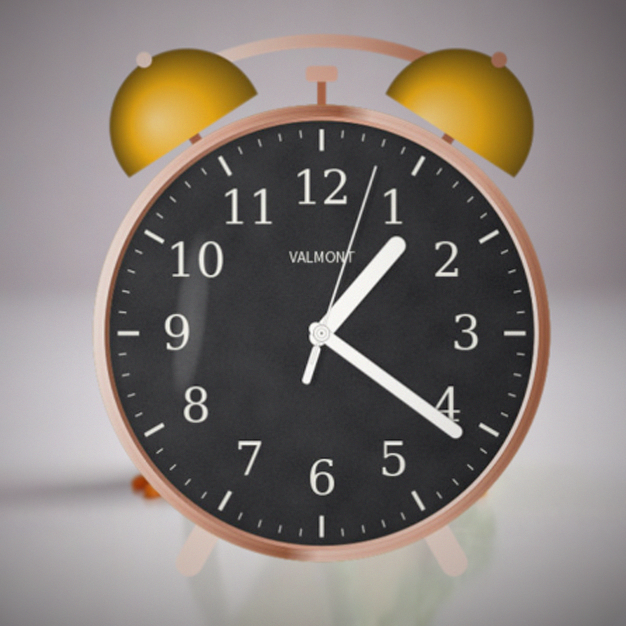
1:21:03
